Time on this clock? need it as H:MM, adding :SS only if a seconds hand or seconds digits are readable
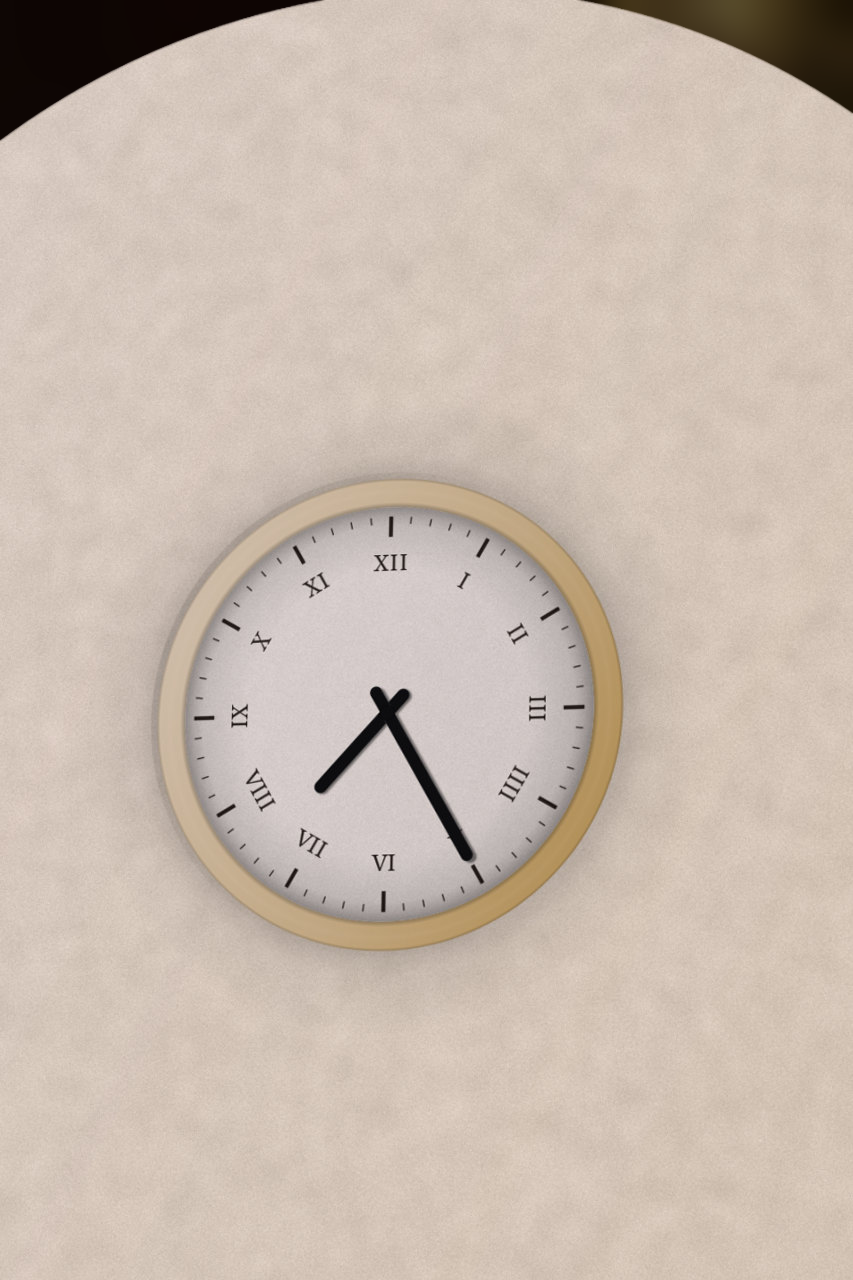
7:25
